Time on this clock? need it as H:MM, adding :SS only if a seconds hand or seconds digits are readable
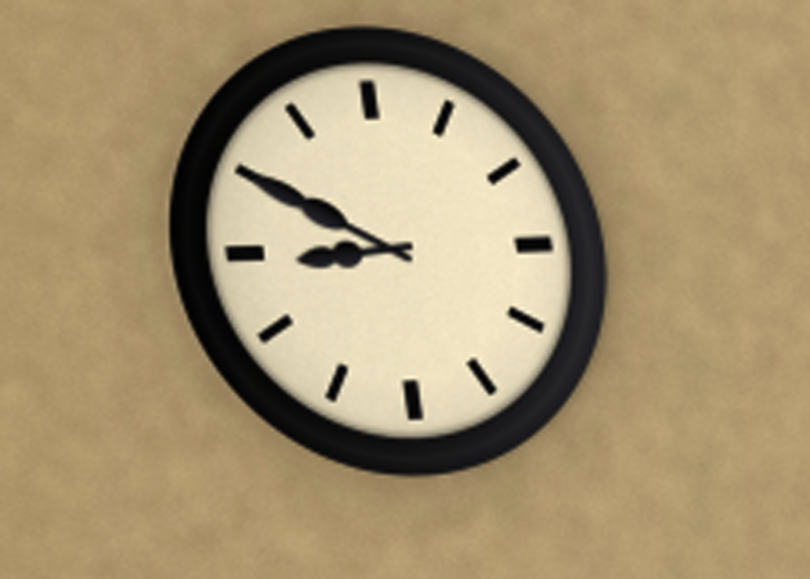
8:50
